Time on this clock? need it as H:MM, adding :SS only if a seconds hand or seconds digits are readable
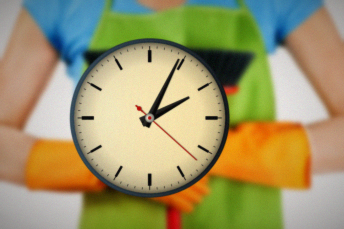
2:04:22
